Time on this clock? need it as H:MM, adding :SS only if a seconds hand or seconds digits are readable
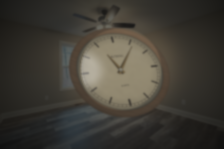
11:06
